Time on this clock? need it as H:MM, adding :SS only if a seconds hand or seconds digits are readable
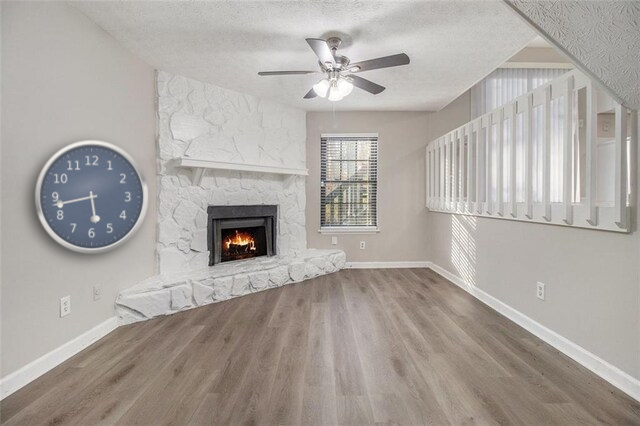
5:43
